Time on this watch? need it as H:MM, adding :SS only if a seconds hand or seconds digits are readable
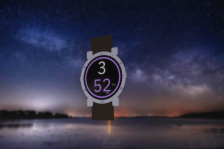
3:52
